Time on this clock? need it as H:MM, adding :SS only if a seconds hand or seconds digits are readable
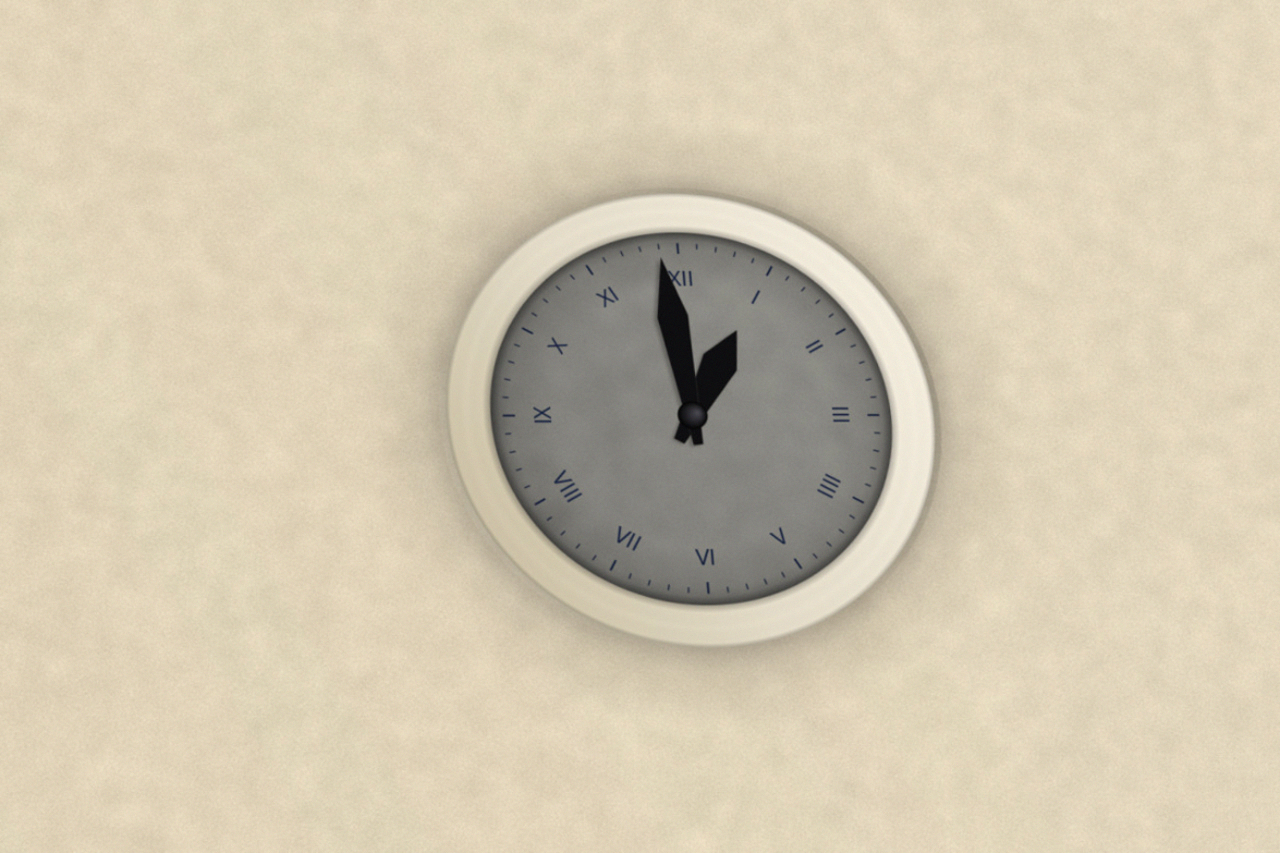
12:59
